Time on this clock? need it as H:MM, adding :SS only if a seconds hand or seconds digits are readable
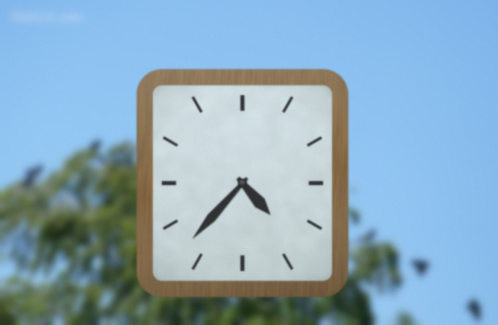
4:37
